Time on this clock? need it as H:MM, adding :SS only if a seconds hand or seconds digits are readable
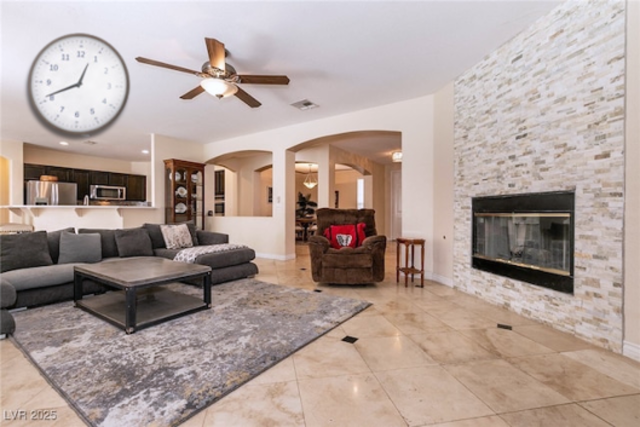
12:41
